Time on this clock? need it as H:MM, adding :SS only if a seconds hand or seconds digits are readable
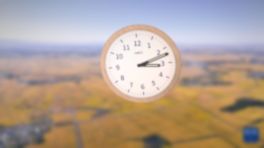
3:12
